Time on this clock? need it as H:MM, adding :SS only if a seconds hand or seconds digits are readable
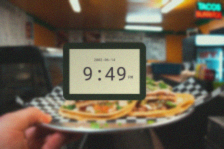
9:49
